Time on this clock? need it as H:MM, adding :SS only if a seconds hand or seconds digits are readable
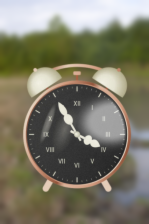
3:55
